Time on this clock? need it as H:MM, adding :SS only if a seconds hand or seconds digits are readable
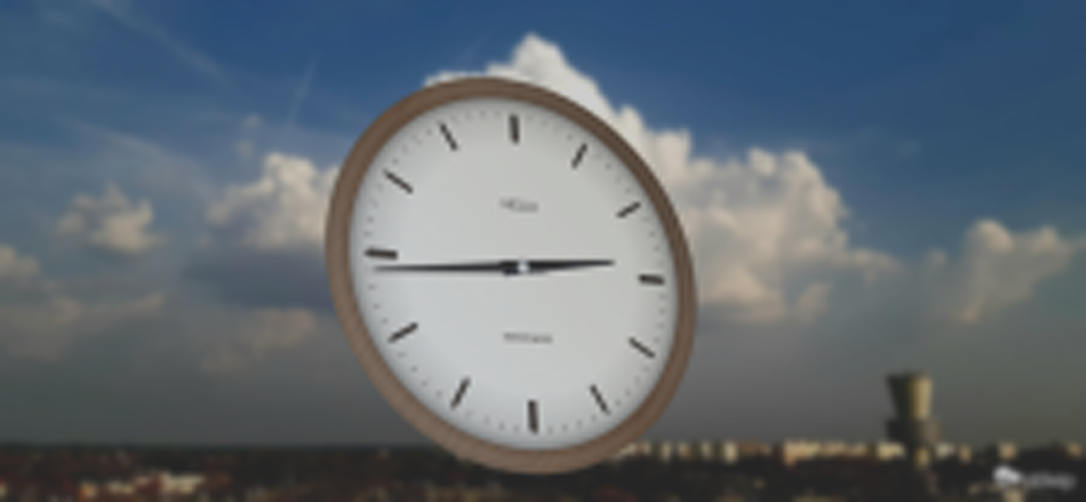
2:44
